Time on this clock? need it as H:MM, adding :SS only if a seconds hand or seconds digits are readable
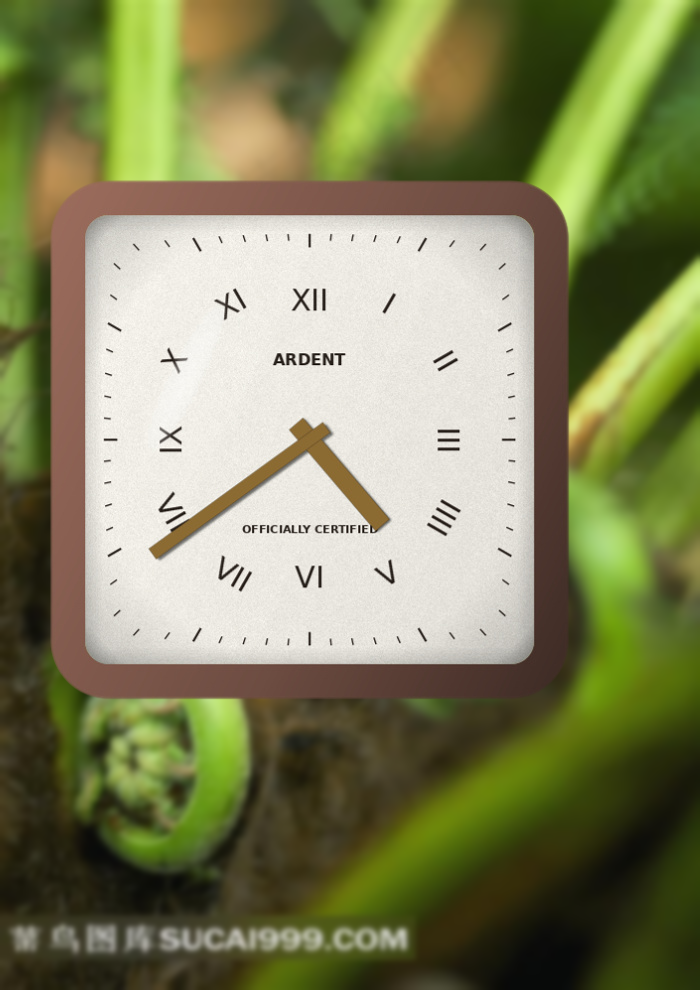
4:39
